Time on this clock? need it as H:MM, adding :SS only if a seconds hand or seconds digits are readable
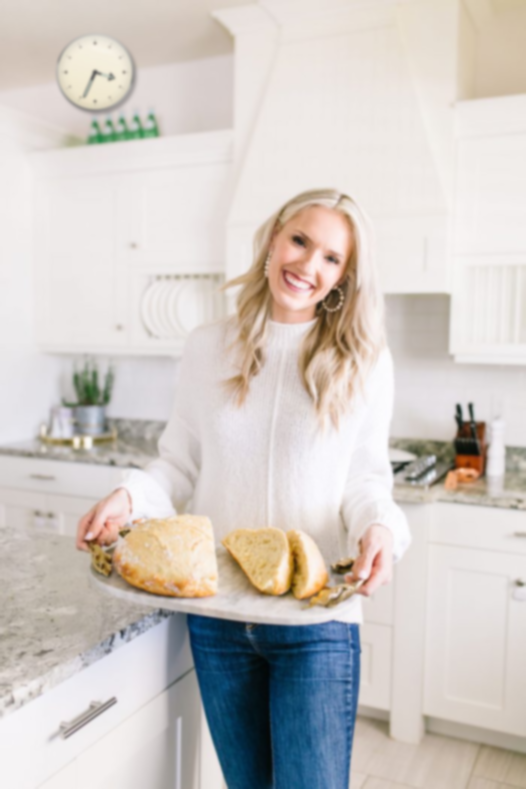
3:34
